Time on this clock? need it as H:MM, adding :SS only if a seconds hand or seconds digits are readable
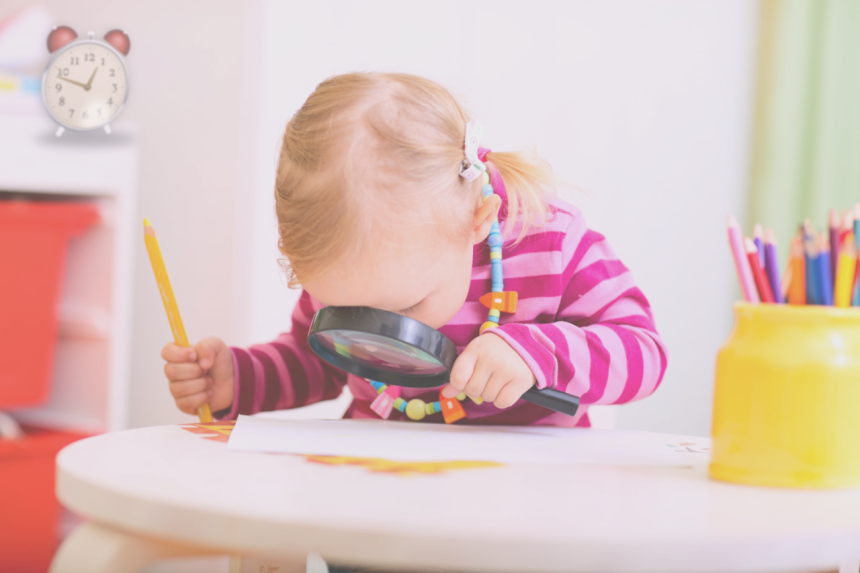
12:48
